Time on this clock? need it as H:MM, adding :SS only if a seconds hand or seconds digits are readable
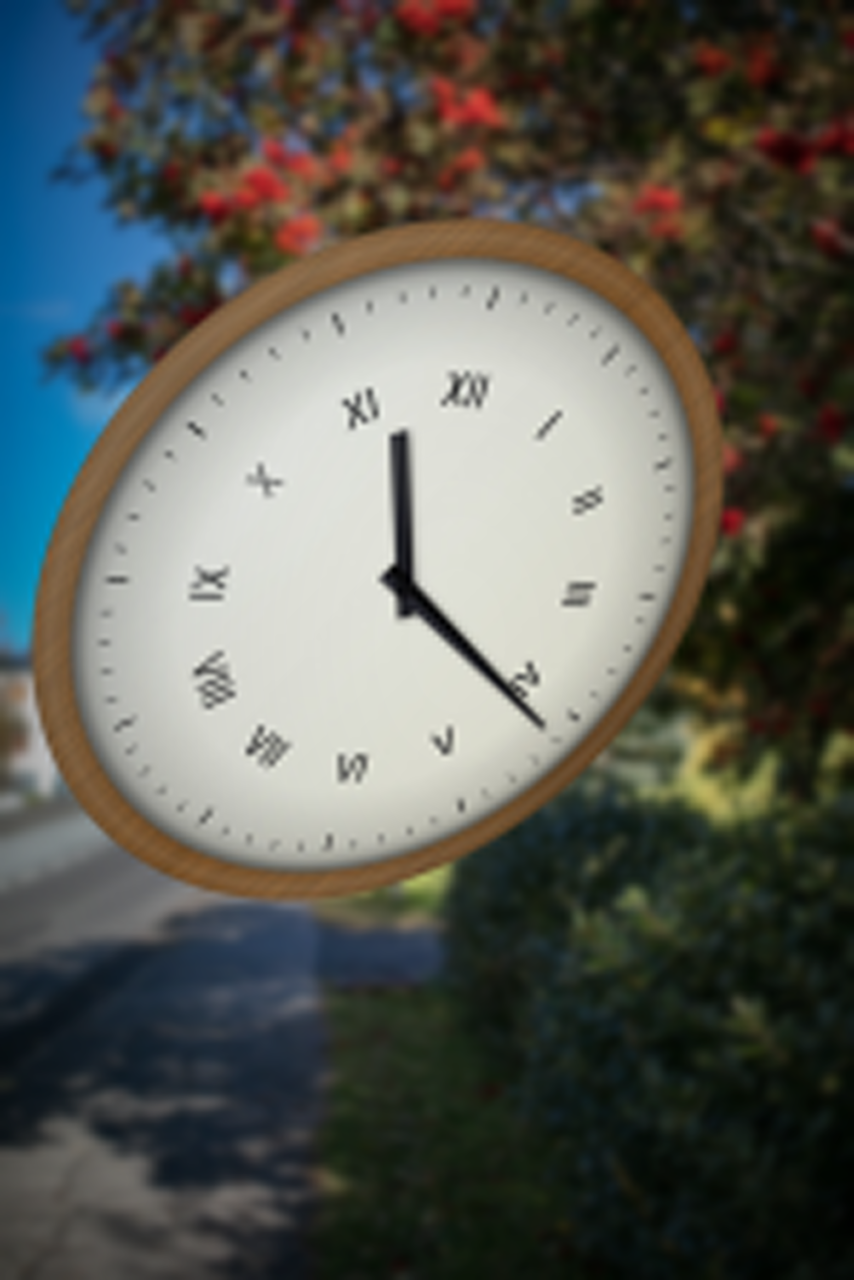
11:21
